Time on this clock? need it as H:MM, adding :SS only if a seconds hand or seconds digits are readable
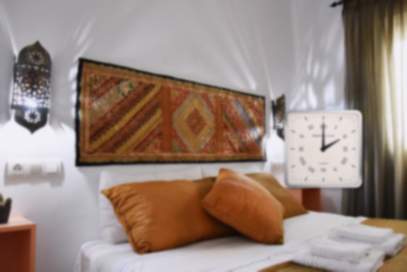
2:00
